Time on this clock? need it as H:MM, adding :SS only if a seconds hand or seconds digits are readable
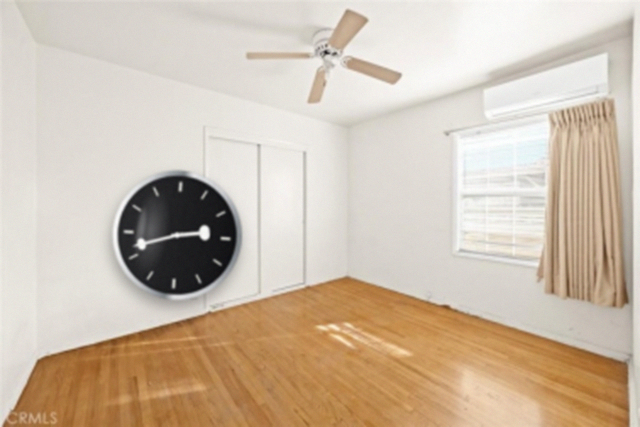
2:42
